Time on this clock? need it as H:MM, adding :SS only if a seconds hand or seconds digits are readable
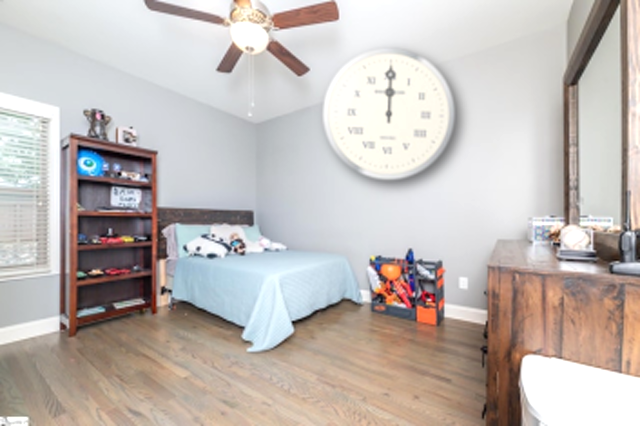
12:00
